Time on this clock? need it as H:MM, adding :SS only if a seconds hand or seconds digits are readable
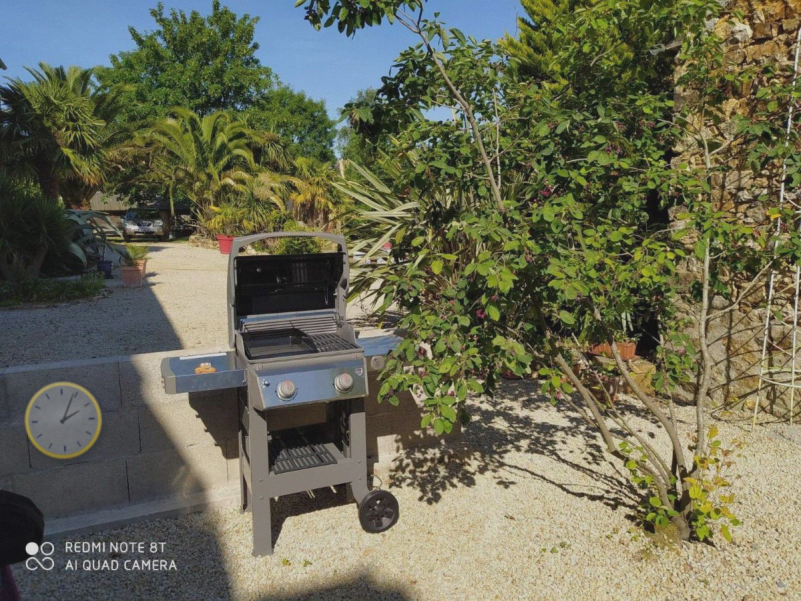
2:04
